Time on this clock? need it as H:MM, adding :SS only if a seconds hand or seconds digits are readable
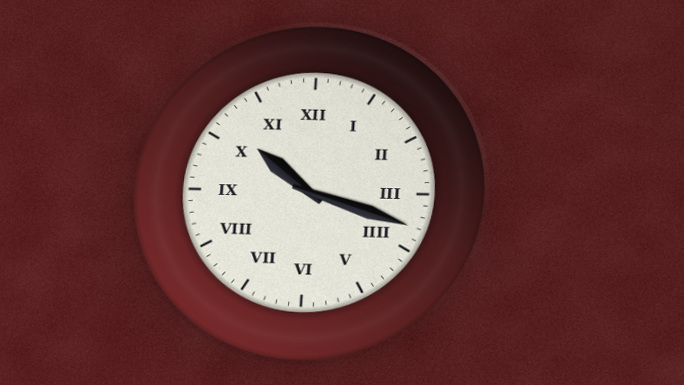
10:18
